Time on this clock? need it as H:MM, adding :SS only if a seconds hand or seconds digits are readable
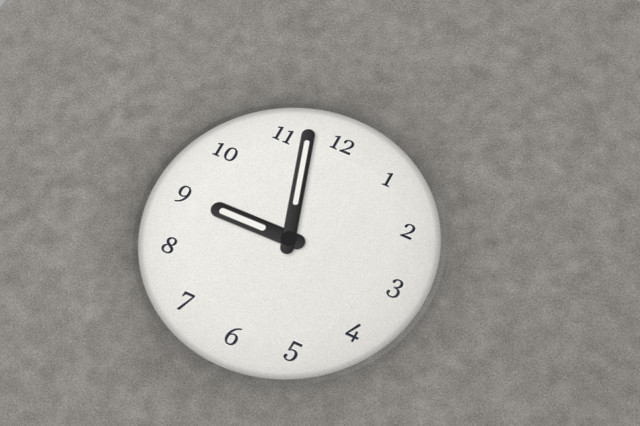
8:57
